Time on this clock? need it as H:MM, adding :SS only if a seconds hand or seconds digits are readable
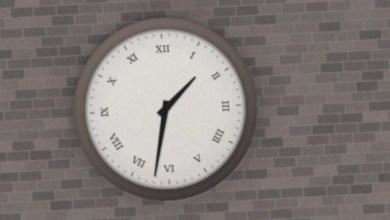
1:32
